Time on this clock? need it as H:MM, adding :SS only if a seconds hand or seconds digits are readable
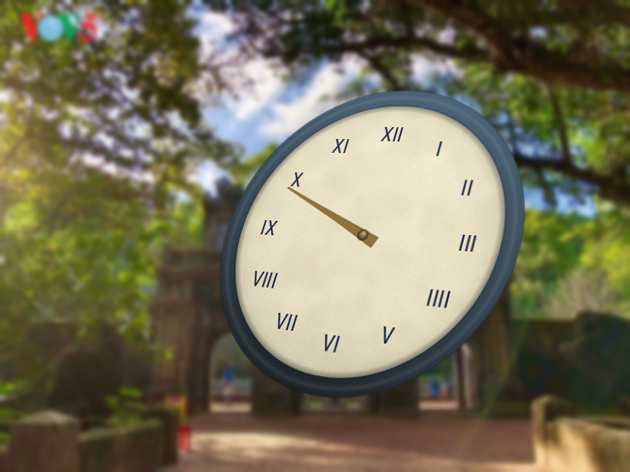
9:49
